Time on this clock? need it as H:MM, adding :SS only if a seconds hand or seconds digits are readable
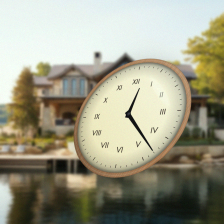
12:23
